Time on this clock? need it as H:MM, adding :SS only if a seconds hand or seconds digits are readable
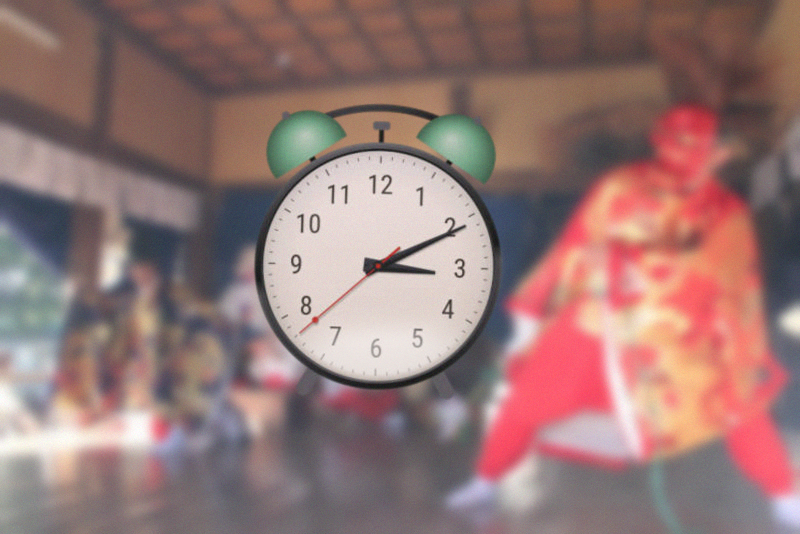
3:10:38
